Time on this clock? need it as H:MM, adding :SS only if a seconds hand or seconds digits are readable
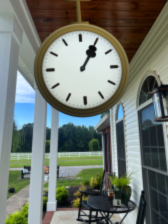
1:05
